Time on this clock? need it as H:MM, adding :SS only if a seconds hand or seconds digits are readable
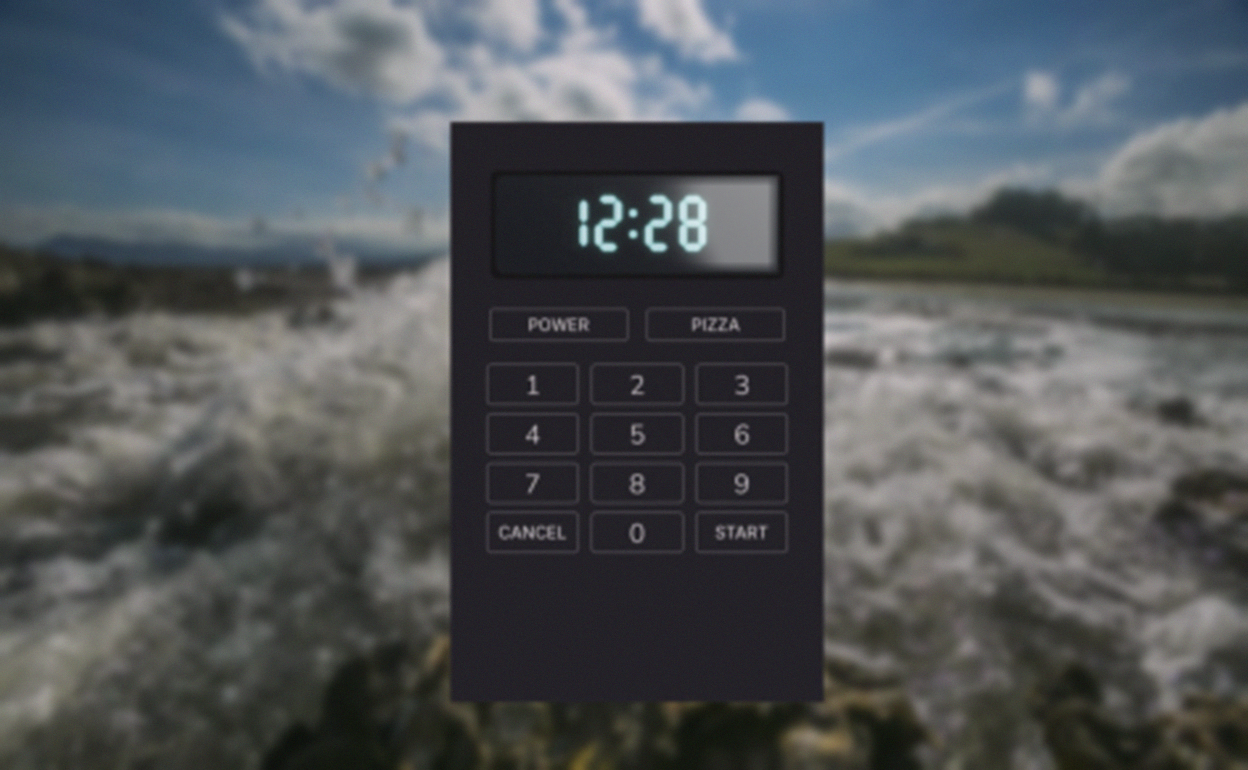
12:28
